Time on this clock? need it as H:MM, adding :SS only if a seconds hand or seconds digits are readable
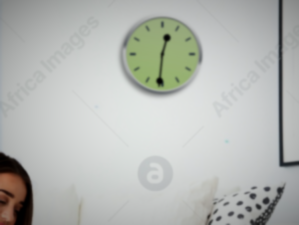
12:31
